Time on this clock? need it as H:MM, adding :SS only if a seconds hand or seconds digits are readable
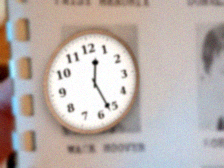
12:27
